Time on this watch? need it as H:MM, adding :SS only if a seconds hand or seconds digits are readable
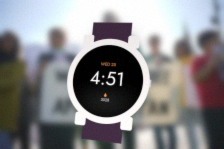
4:51
